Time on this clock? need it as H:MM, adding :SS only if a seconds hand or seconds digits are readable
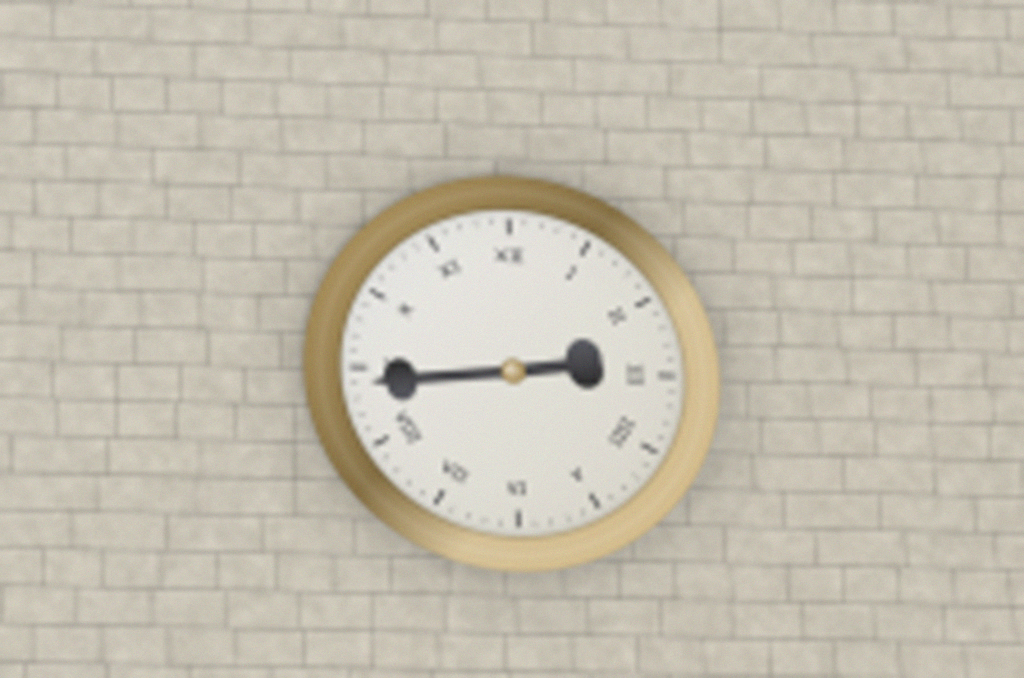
2:44
